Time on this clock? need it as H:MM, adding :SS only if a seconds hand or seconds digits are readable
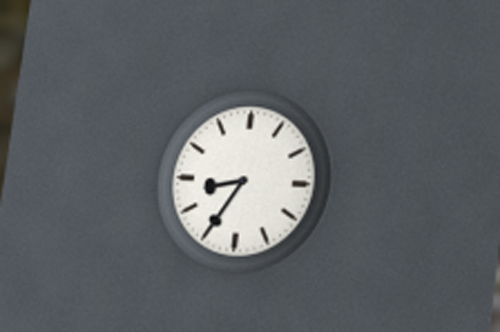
8:35
